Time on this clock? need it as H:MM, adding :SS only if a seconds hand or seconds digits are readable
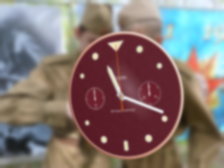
11:19
